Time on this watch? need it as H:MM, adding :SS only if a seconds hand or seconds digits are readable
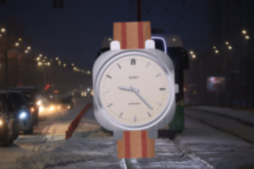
9:23
